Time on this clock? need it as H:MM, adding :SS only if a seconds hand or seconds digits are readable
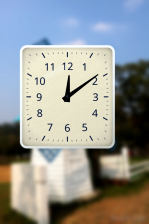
12:09
